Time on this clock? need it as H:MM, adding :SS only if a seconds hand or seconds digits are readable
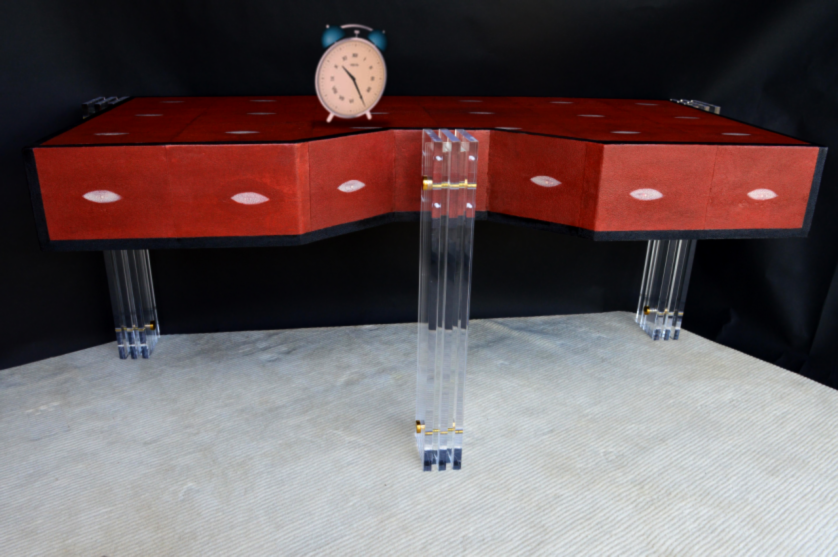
10:25
